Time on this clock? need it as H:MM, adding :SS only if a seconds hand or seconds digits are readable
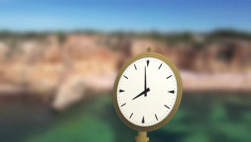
7:59
